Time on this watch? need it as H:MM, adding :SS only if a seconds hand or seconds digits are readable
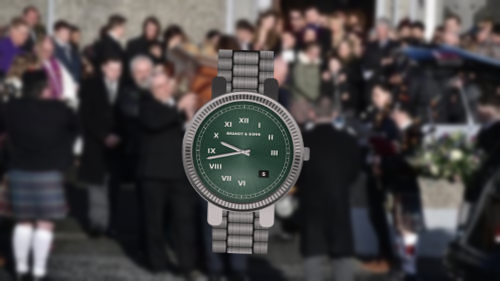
9:43
